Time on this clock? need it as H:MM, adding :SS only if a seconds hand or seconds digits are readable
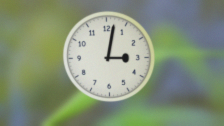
3:02
